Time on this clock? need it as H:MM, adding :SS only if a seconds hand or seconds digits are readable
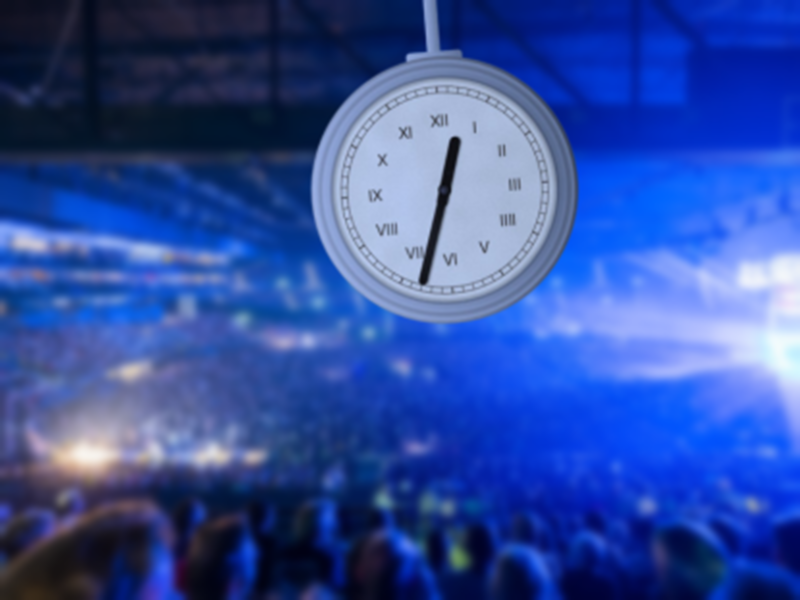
12:33
